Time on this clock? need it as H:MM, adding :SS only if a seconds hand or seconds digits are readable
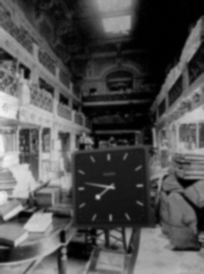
7:47
